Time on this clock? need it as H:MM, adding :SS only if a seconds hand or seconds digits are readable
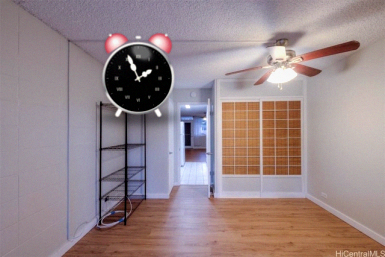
1:56
